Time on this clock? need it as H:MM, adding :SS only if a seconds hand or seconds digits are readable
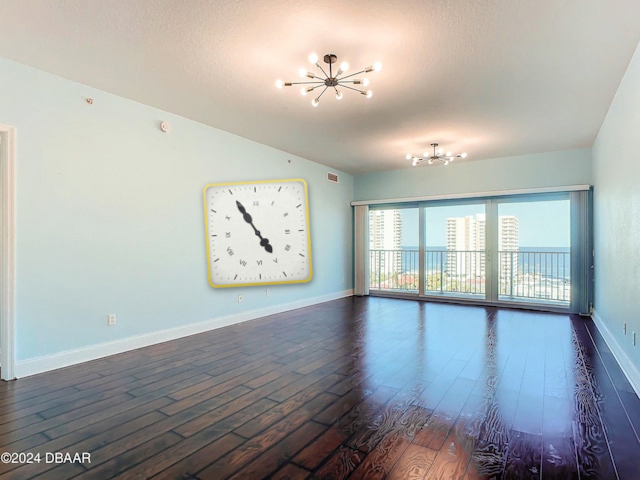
4:55
